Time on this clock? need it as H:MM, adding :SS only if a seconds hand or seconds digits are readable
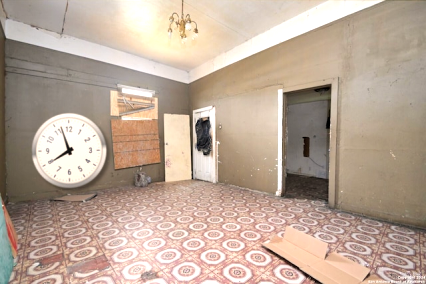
7:57
